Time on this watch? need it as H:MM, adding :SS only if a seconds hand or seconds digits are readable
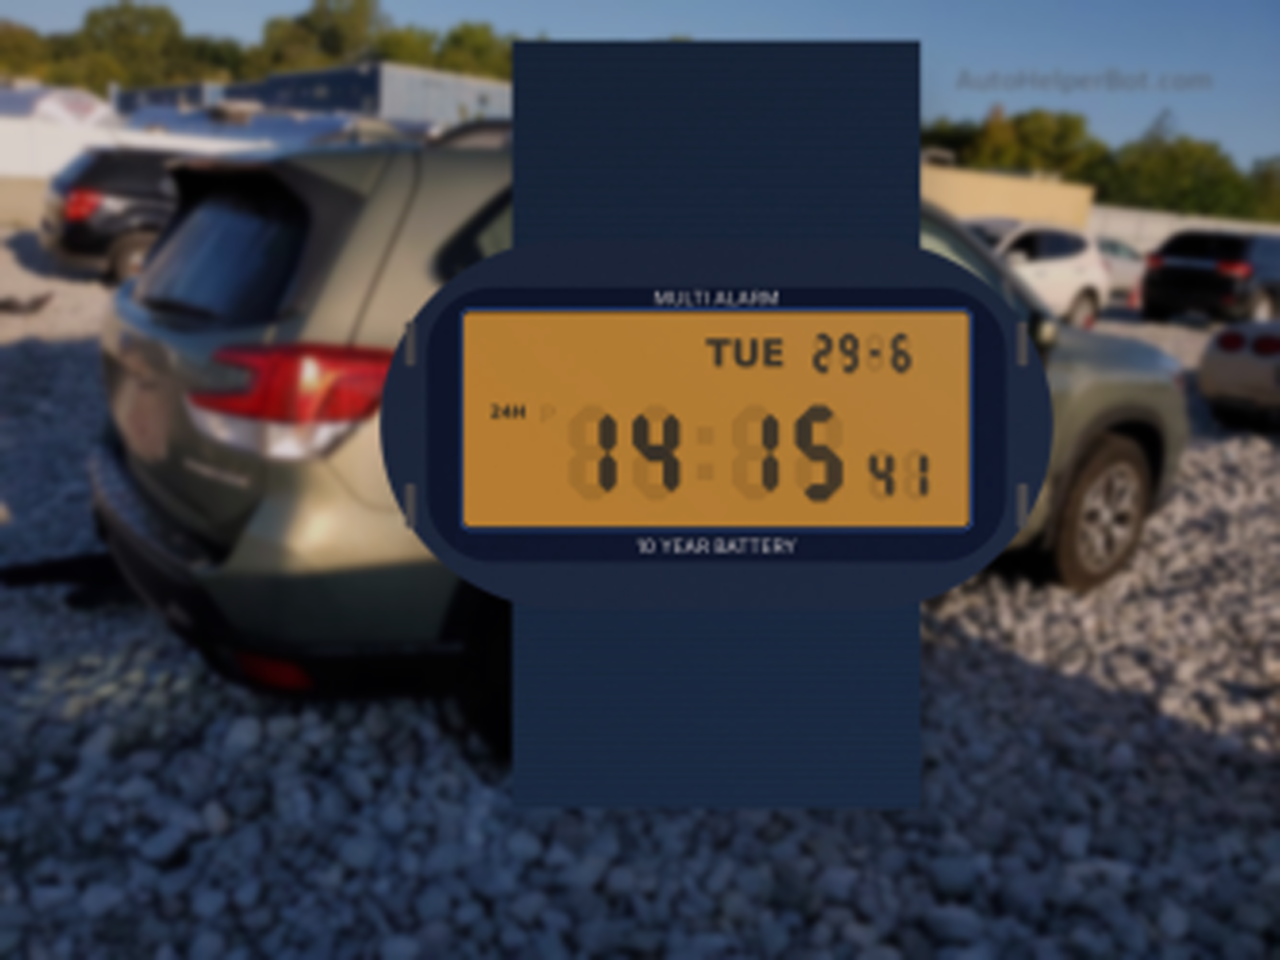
14:15:41
